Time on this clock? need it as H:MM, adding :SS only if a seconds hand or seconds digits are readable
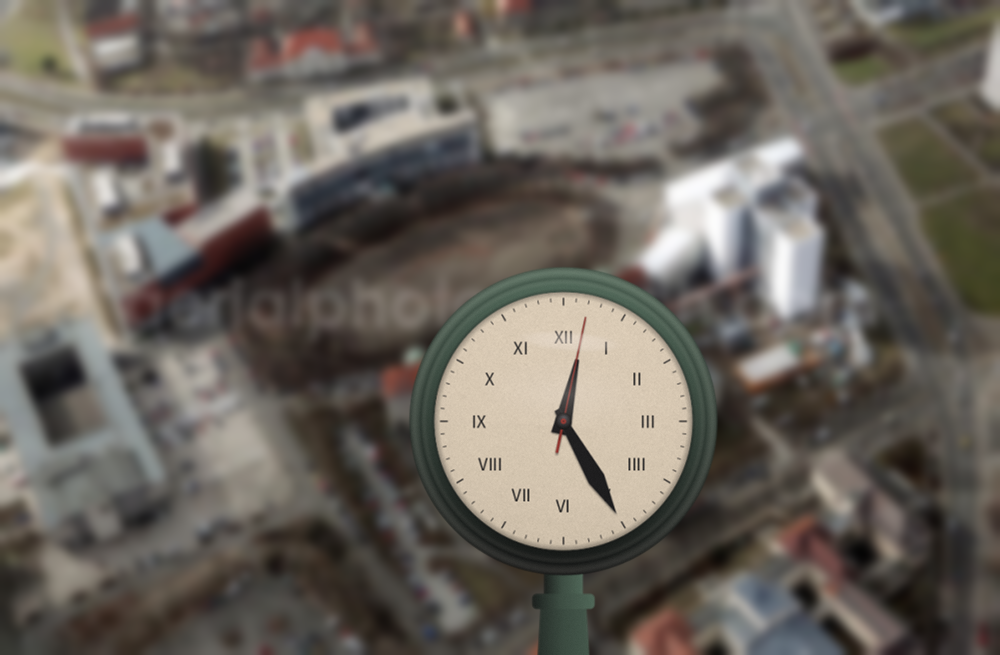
12:25:02
